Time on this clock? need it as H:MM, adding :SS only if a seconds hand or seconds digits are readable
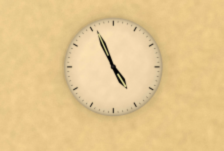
4:56
